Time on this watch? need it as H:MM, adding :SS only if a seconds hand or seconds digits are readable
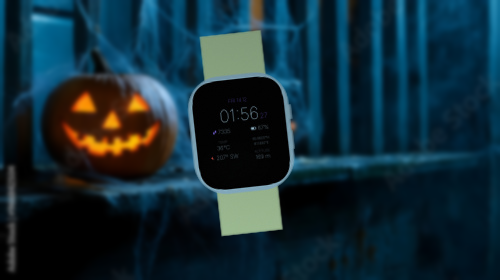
1:56
